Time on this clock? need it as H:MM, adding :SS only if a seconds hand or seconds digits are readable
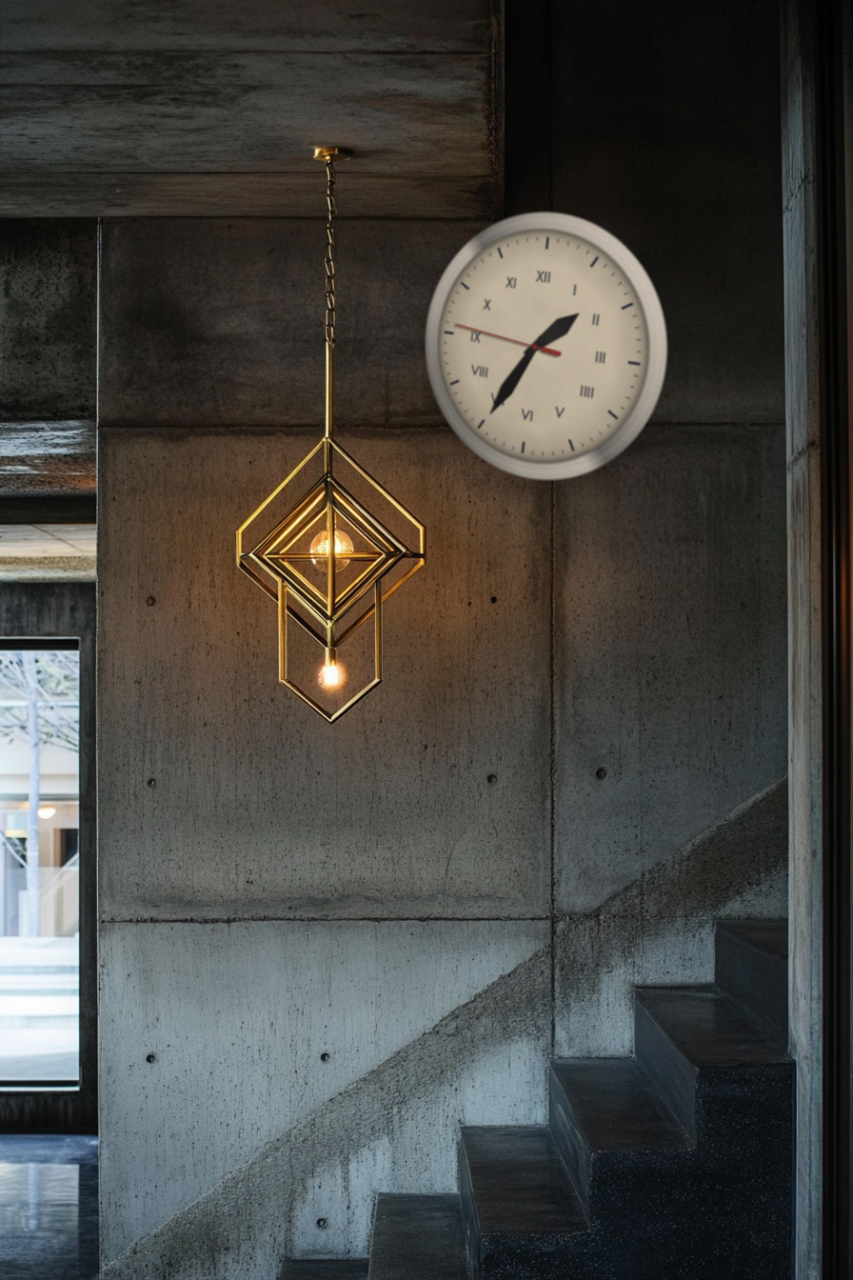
1:34:46
